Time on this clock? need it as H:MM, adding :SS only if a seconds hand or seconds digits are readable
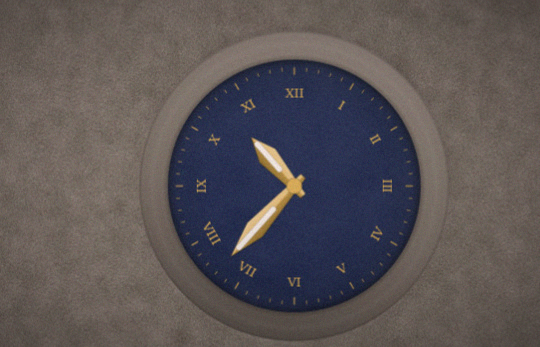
10:37
